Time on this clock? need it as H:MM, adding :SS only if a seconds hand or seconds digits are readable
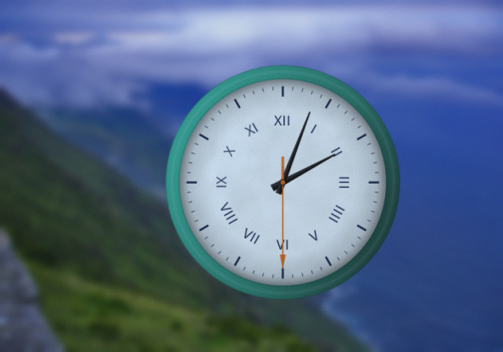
2:03:30
